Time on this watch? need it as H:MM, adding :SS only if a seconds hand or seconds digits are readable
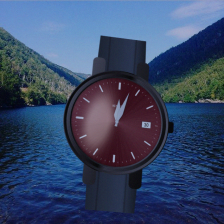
12:03
